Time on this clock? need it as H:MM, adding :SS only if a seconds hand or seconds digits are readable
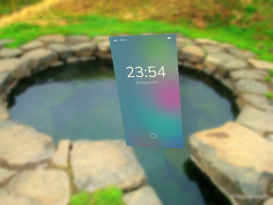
23:54
